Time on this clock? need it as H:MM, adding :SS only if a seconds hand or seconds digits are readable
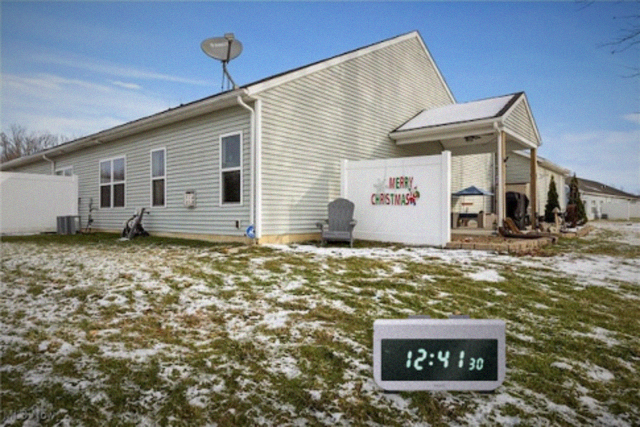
12:41:30
